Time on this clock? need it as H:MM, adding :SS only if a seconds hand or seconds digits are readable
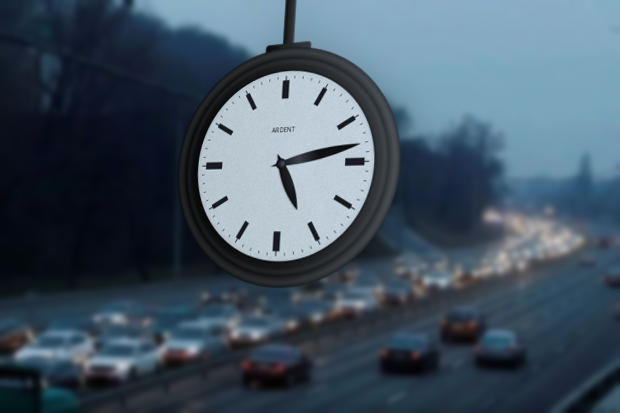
5:13
